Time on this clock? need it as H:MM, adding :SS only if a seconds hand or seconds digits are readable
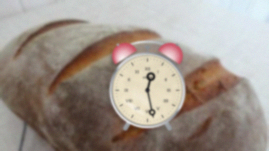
12:28
